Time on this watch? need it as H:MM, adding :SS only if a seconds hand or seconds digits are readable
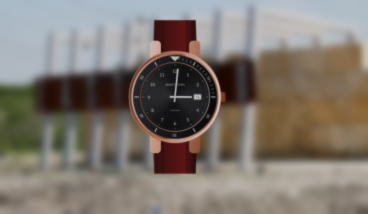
3:01
